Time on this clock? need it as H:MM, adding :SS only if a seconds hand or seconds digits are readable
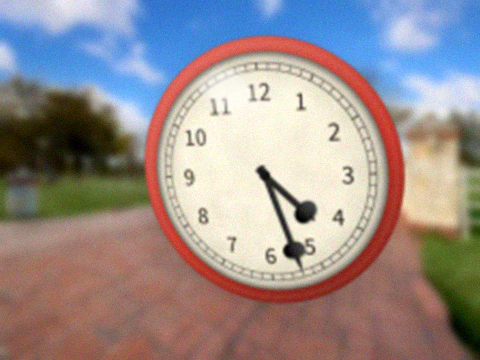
4:27
